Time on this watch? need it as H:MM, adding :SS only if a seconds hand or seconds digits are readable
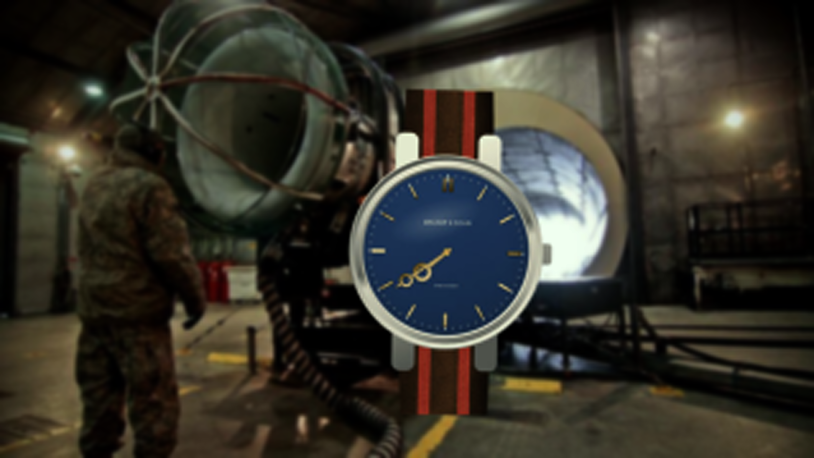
7:39
